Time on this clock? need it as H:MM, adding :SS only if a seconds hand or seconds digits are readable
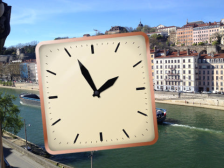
1:56
